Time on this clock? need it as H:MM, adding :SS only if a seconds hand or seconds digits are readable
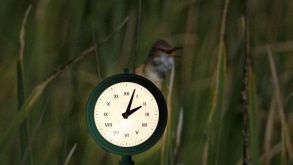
2:03
